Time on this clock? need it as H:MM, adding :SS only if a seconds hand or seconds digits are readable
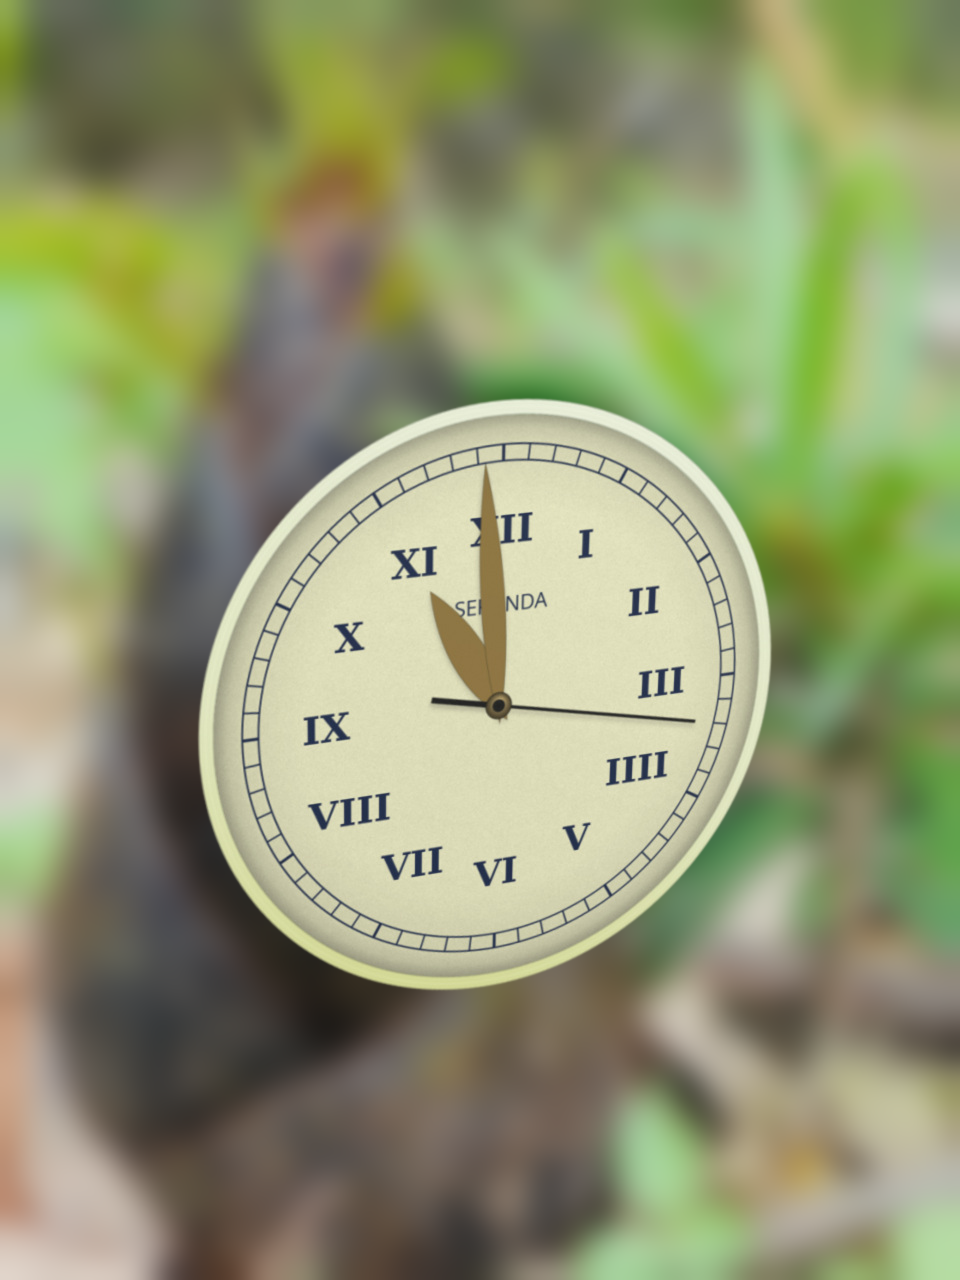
10:59:17
